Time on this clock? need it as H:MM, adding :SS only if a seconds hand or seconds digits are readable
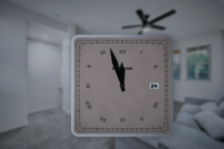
11:57
